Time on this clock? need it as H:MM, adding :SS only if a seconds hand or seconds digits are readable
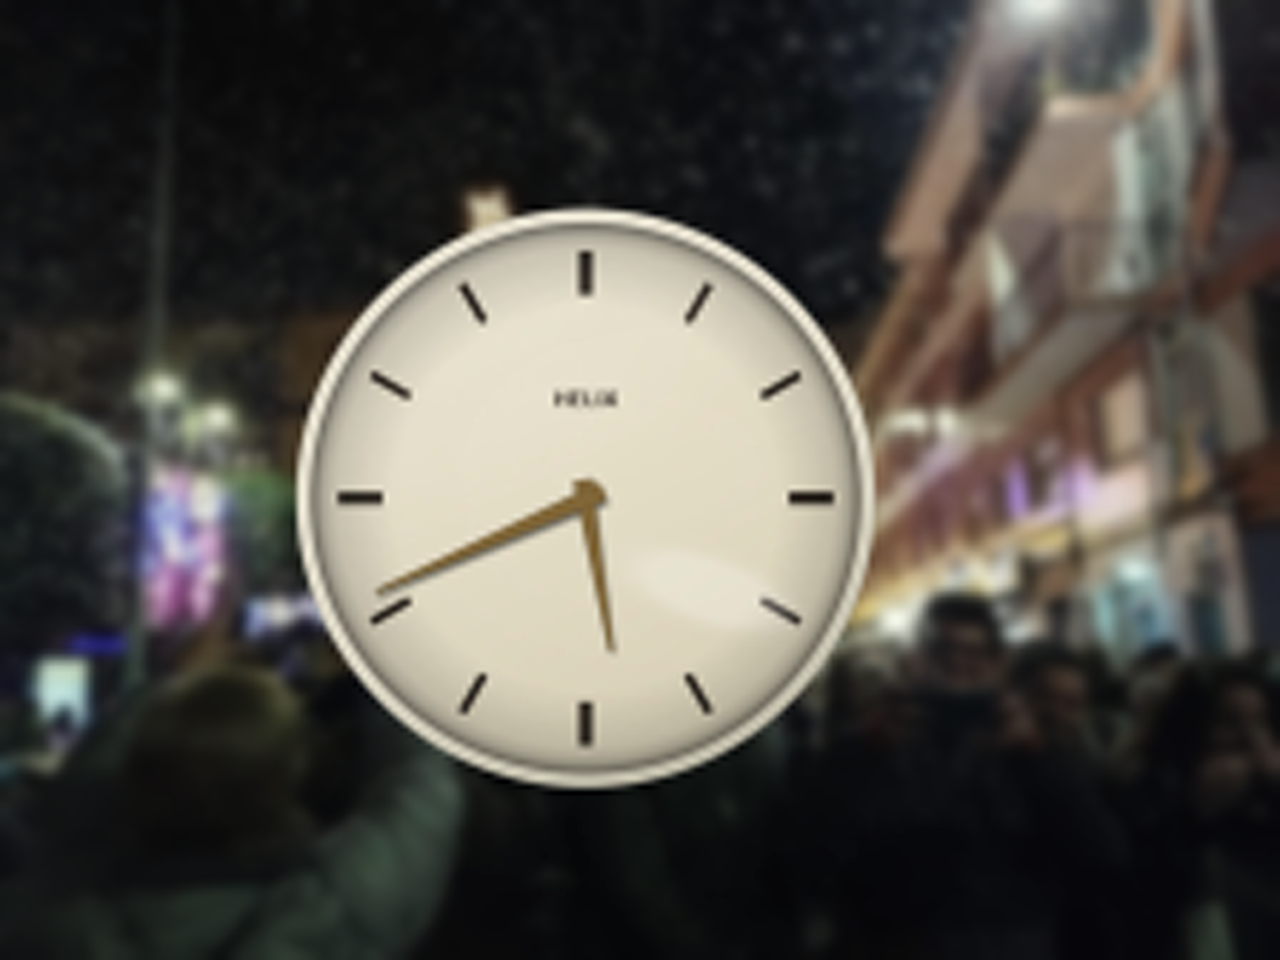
5:41
